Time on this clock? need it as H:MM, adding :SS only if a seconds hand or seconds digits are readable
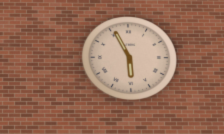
5:56
